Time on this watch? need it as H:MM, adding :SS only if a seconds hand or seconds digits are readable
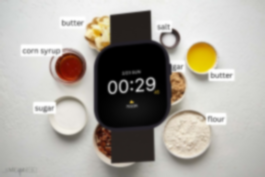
0:29
